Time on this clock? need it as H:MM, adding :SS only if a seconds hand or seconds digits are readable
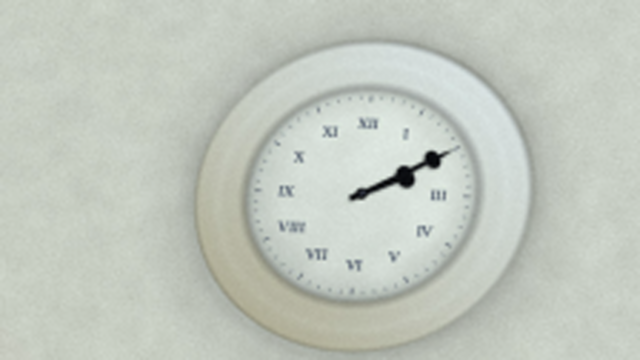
2:10
